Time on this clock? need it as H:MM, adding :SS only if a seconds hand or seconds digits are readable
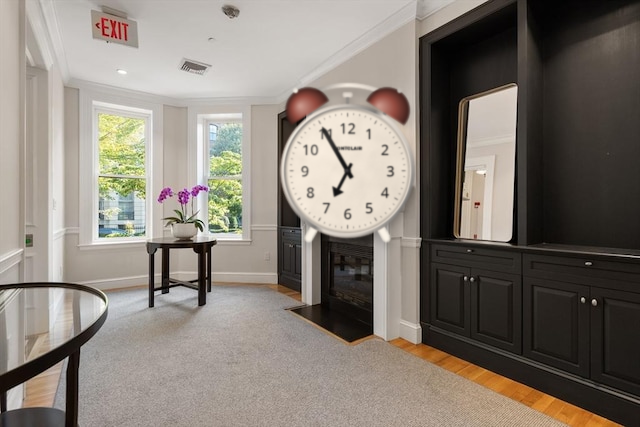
6:55
